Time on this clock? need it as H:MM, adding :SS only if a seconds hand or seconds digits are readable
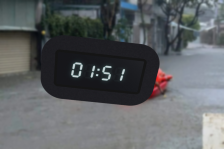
1:51
